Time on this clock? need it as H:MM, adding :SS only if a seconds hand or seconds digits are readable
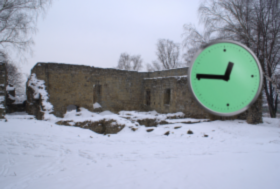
12:46
